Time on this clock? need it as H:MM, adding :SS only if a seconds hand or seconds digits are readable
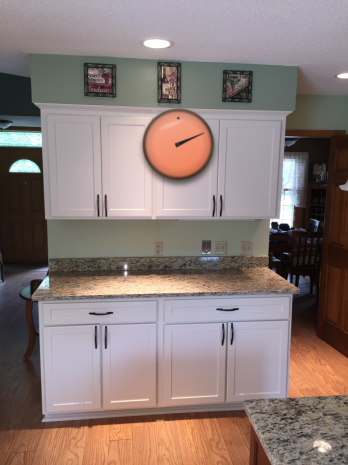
2:11
